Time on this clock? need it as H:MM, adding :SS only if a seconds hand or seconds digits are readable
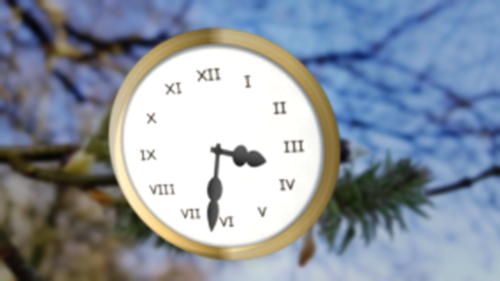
3:32
